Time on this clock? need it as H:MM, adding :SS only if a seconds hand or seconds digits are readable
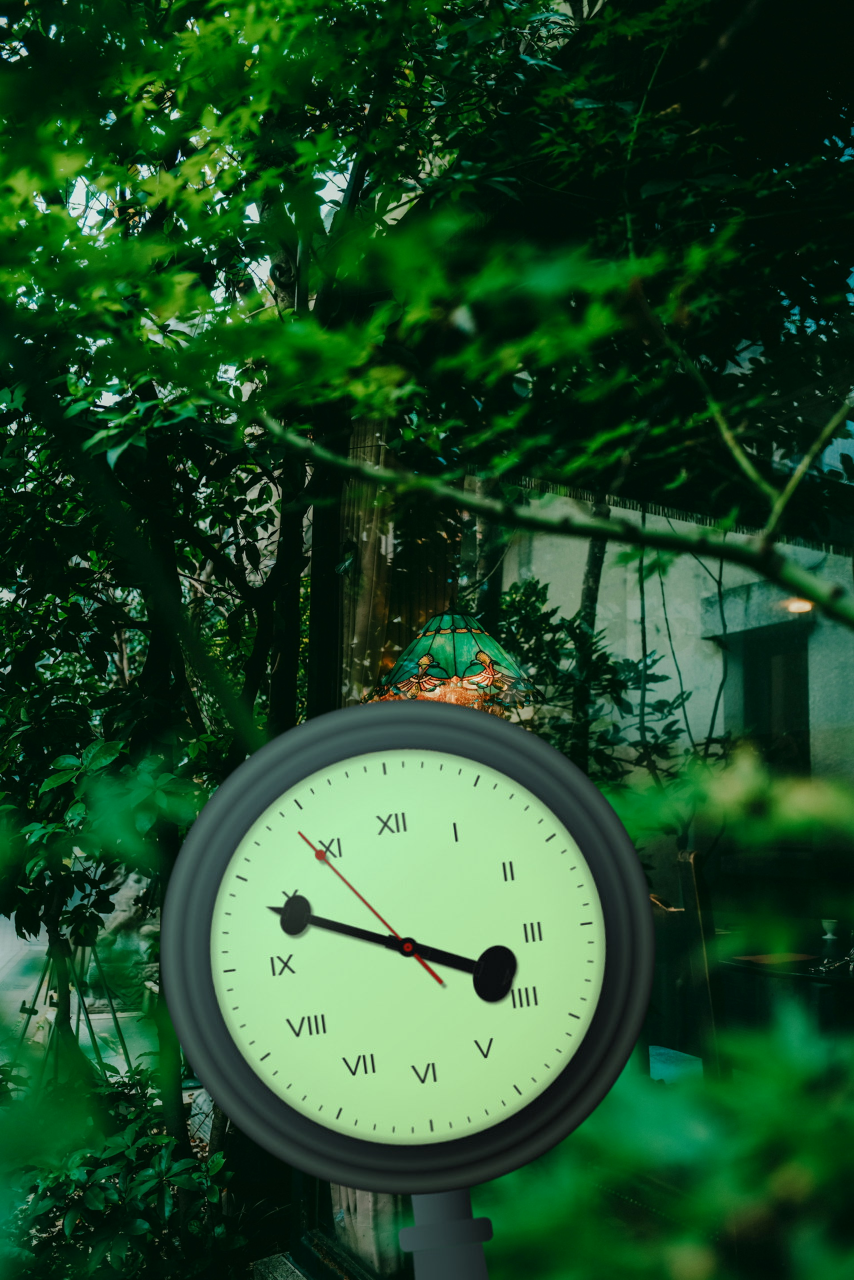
3:48:54
